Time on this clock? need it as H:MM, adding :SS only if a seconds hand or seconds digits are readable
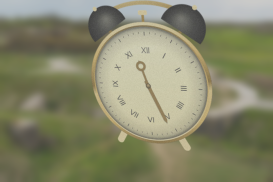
11:26
